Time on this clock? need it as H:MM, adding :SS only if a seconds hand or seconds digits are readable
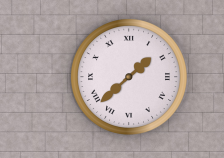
1:38
